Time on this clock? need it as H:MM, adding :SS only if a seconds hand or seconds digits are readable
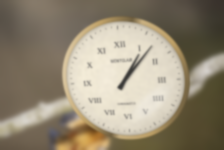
1:07
